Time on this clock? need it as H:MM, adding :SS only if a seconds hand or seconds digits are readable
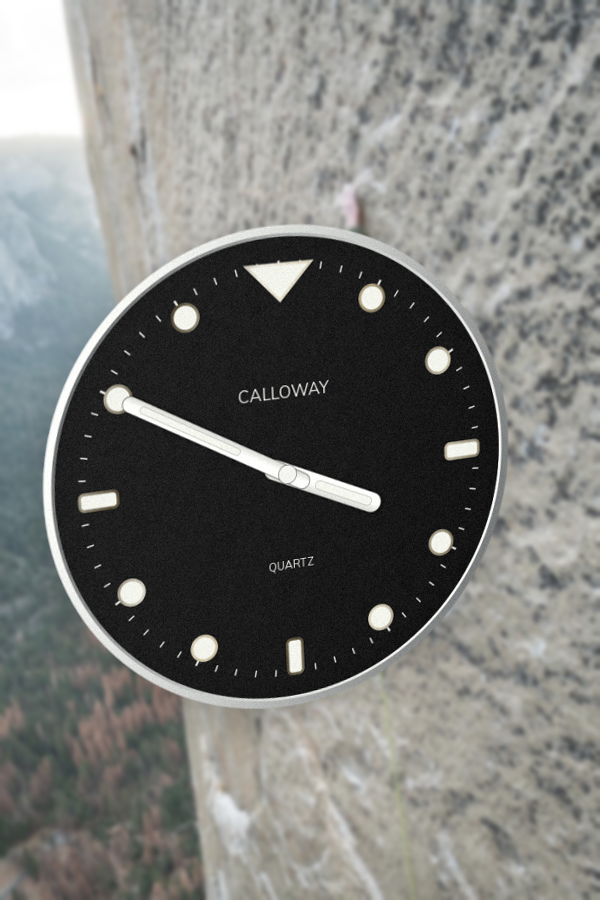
3:50
